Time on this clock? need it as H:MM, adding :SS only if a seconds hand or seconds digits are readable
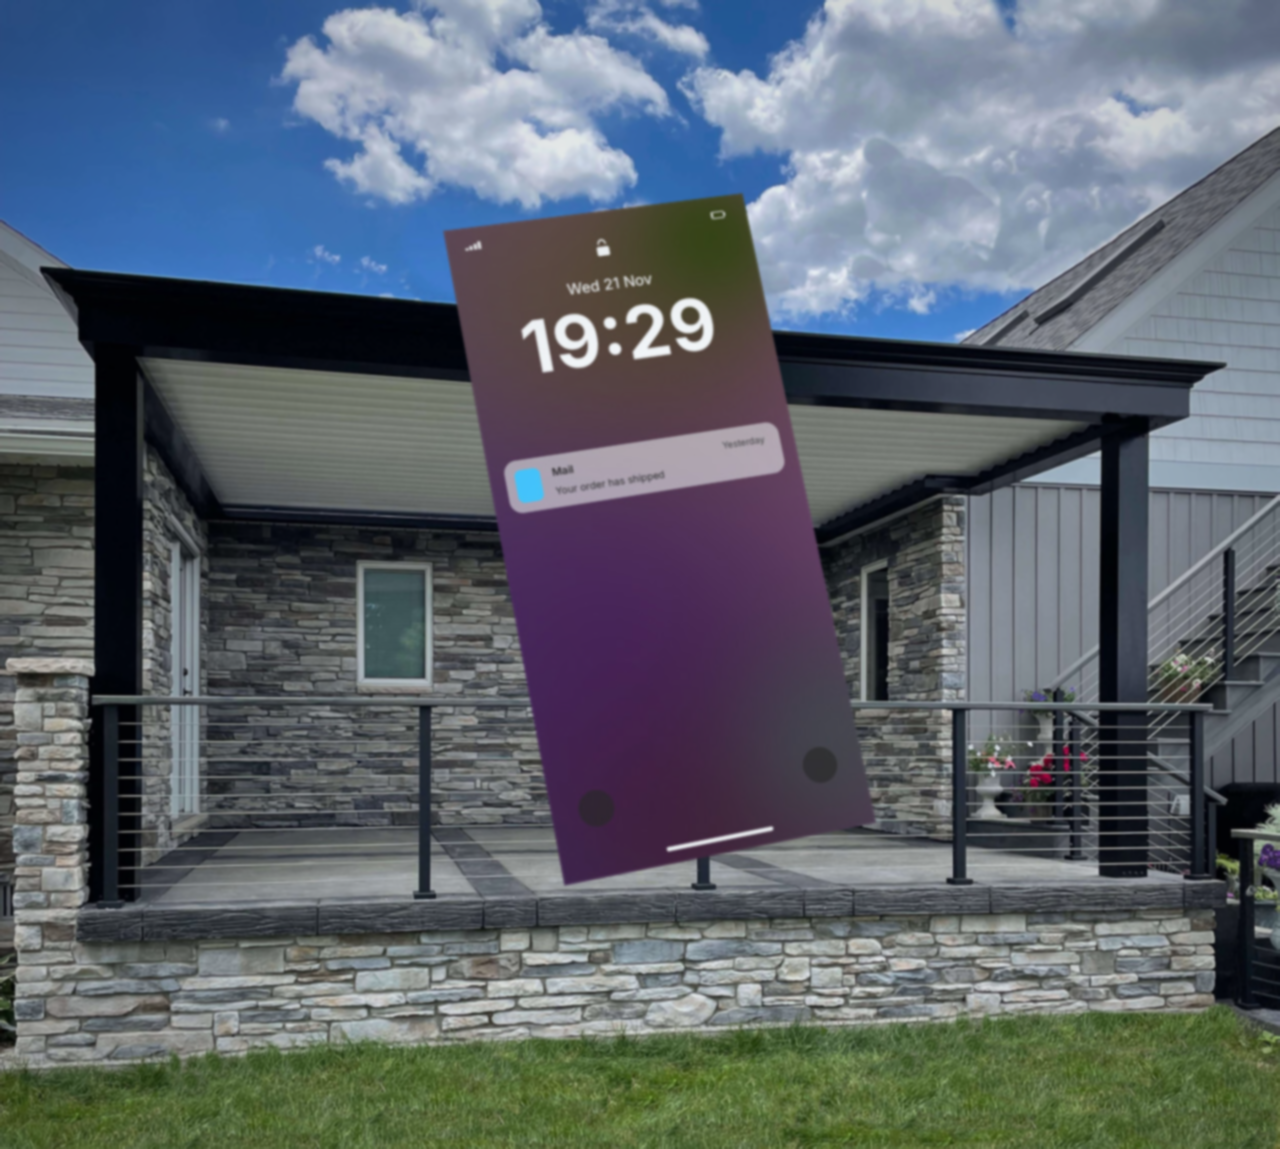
19:29
